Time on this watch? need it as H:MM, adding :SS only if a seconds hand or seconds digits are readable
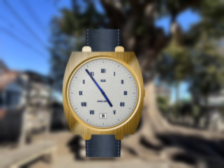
4:54
